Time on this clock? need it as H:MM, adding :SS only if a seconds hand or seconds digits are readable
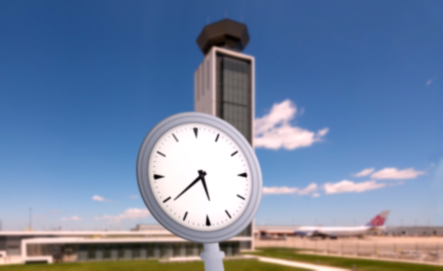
5:39
